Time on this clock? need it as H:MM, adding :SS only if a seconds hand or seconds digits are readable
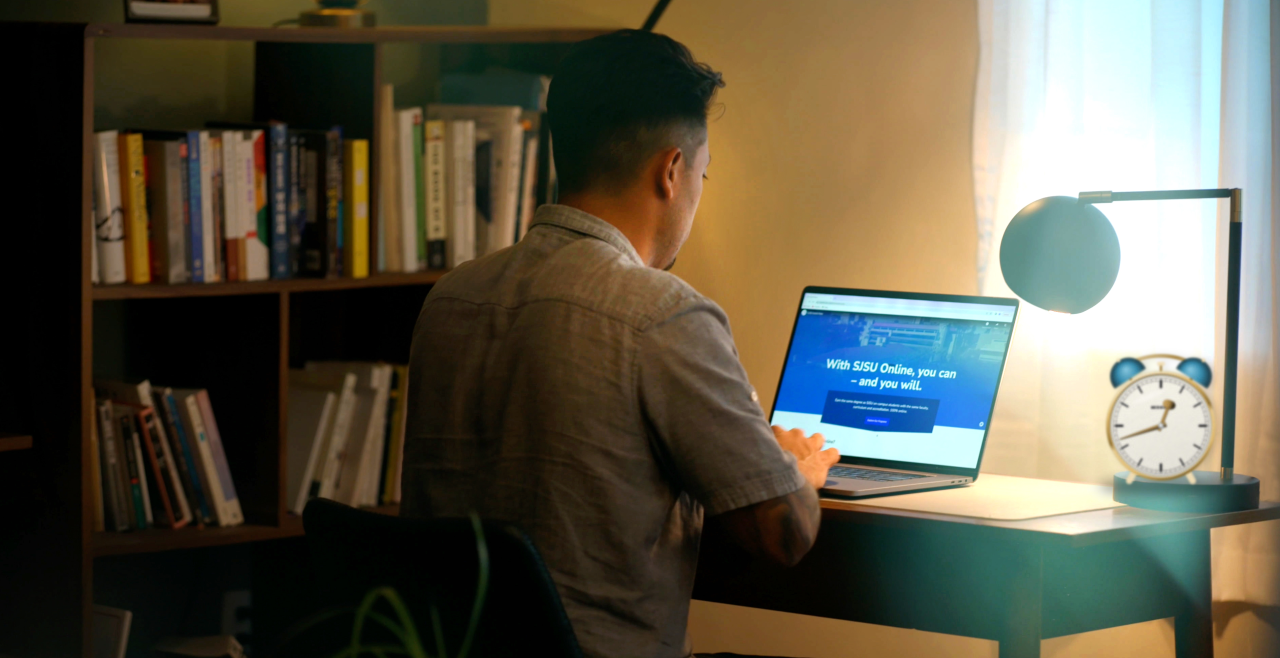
12:42
